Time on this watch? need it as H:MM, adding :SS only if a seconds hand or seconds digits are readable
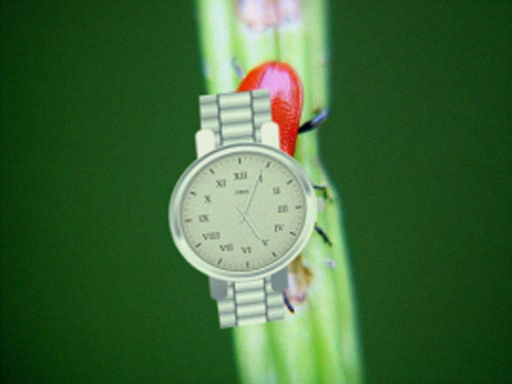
5:04
